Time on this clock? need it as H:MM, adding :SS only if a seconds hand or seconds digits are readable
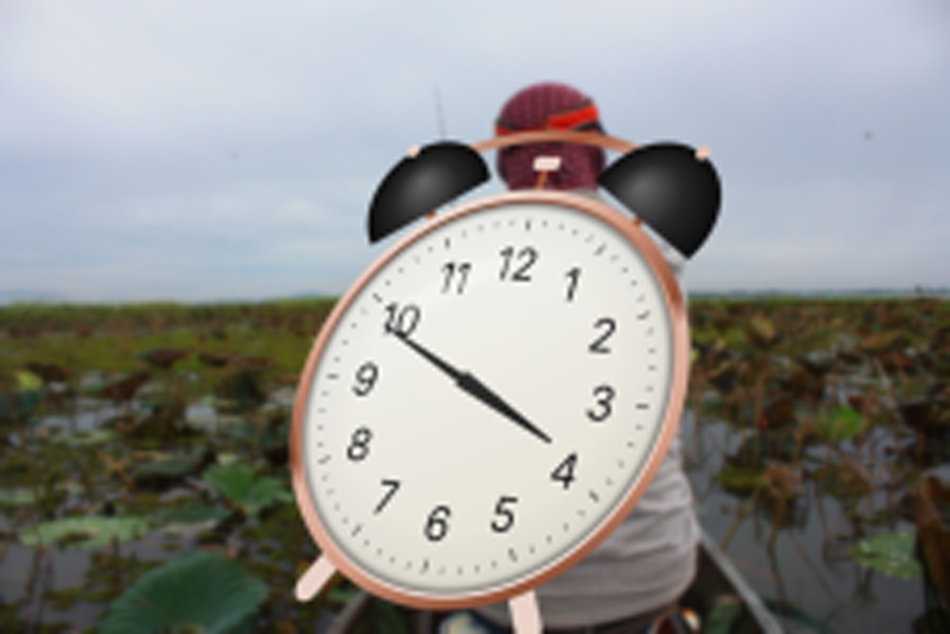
3:49
